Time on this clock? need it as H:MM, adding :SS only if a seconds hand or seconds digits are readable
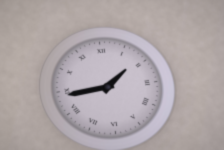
1:44
